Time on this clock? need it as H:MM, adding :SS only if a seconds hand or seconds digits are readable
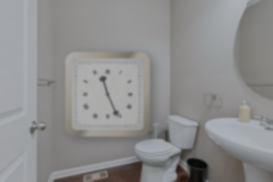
11:26
